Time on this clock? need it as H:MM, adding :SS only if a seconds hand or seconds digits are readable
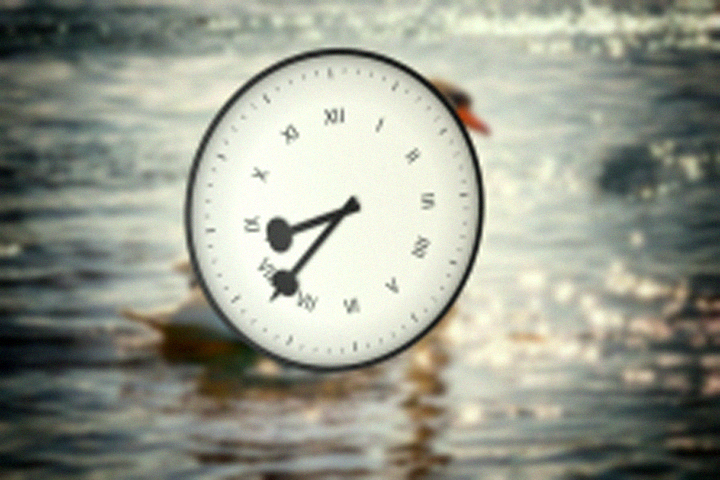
8:38
